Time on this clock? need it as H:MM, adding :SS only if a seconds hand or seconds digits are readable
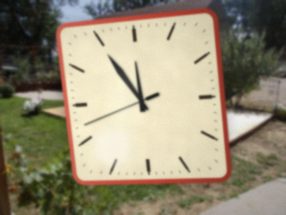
11:54:42
